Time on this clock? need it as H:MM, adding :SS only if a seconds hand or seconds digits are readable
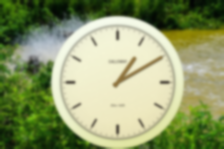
1:10
